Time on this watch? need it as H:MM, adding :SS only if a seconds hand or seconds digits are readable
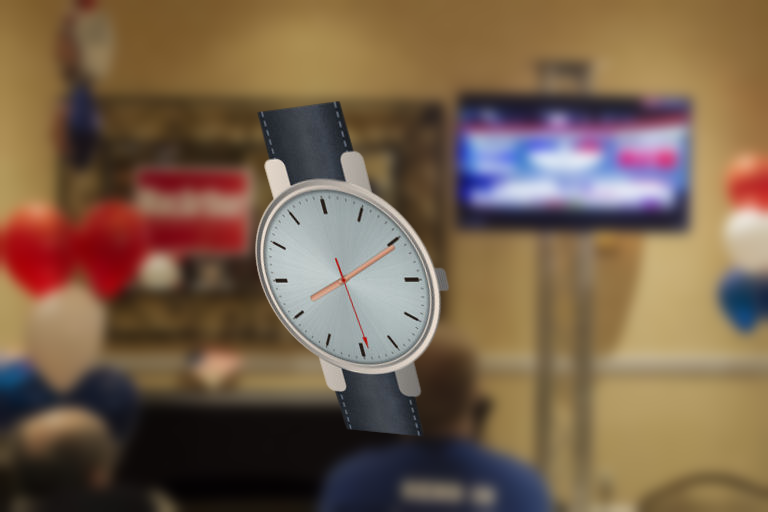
8:10:29
